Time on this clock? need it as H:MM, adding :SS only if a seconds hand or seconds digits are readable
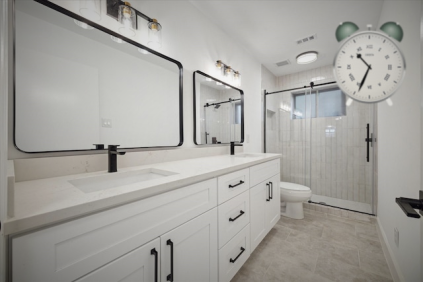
10:34
